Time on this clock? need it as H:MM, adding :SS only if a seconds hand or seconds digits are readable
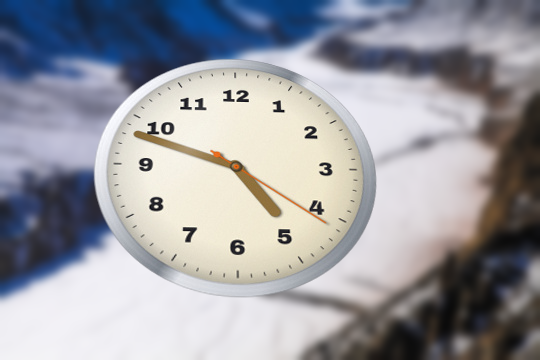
4:48:21
